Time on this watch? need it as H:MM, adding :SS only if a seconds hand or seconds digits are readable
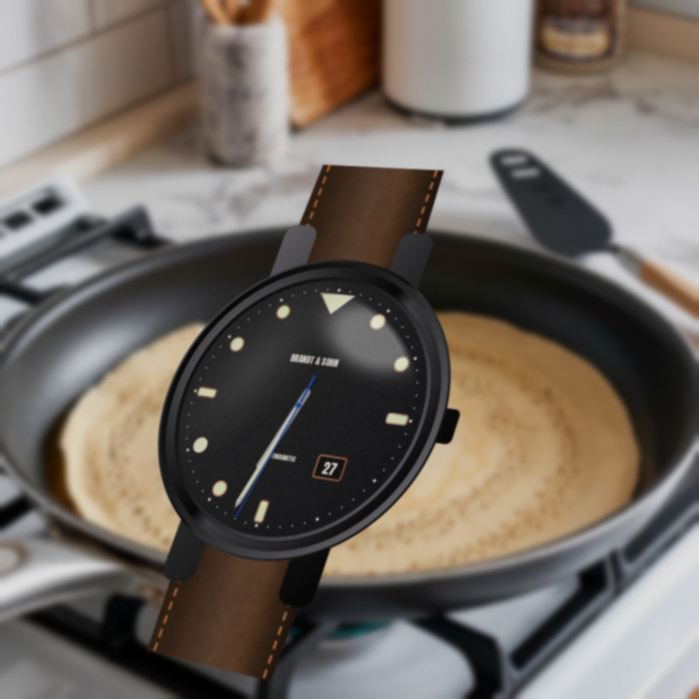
6:32:32
